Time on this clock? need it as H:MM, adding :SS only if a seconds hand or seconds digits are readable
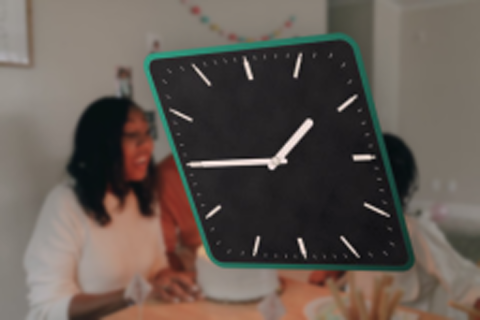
1:45
